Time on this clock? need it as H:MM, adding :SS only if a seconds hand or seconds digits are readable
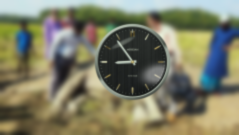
8:54
